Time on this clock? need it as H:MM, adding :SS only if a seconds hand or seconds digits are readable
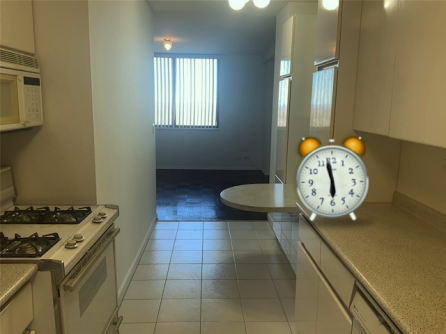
5:58
